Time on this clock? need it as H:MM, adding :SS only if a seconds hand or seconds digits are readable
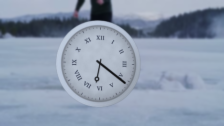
6:21
